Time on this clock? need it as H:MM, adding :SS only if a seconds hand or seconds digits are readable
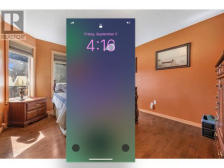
4:16
